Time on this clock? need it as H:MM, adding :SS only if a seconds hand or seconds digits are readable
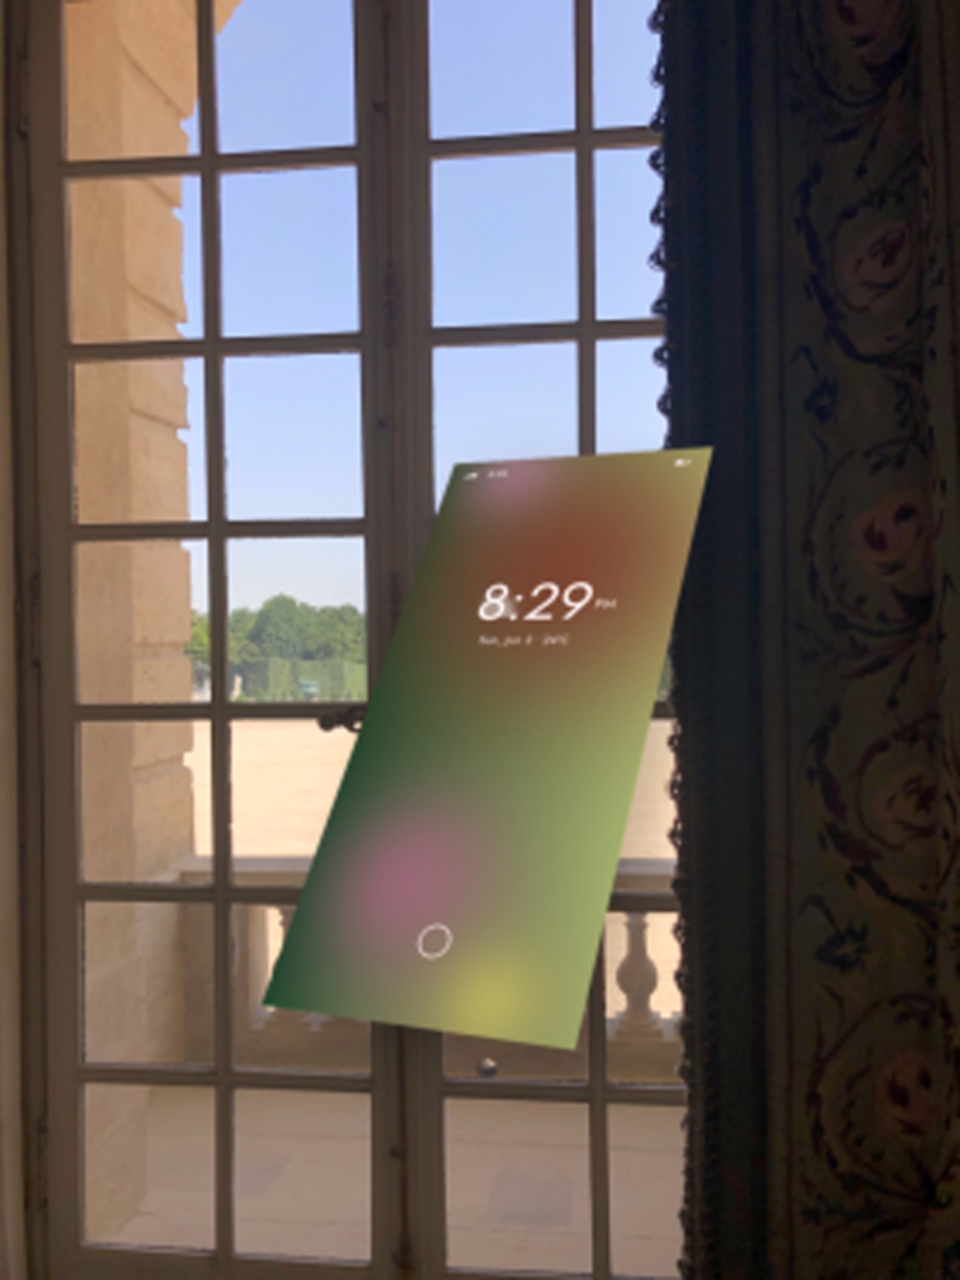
8:29
